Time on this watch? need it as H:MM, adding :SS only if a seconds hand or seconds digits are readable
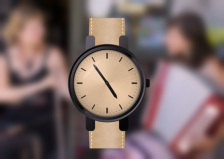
4:54
